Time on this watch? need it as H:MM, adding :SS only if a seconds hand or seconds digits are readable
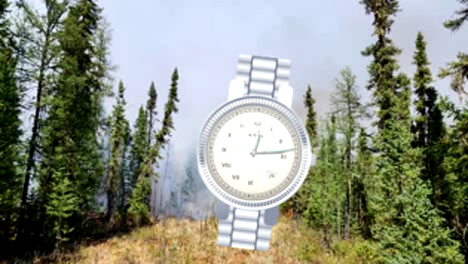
12:13
